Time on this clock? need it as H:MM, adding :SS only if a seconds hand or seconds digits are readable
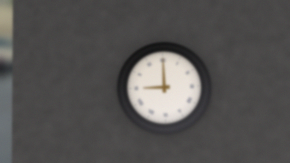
9:00
